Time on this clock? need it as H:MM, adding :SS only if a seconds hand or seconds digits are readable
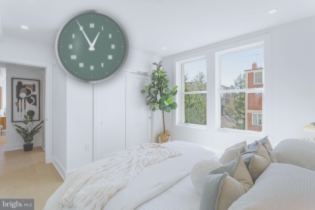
12:55
